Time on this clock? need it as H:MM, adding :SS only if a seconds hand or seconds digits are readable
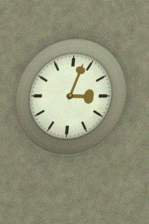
3:03
